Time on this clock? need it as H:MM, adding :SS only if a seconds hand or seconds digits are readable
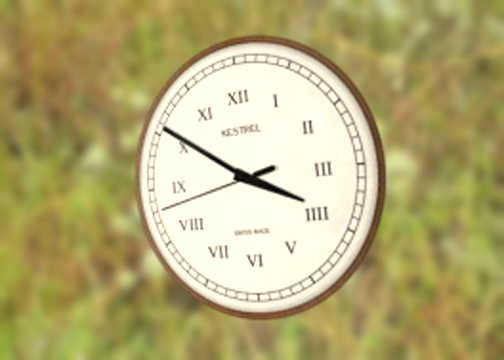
3:50:43
